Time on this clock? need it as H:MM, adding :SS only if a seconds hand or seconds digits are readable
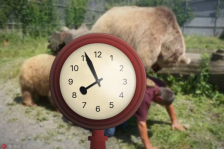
7:56
